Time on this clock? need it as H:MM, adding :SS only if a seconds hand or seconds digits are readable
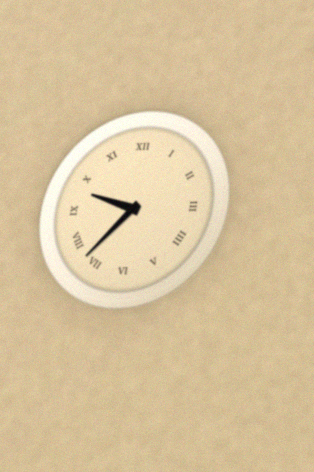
9:37
